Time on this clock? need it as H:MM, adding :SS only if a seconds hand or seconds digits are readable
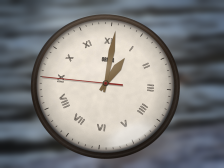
1:00:45
